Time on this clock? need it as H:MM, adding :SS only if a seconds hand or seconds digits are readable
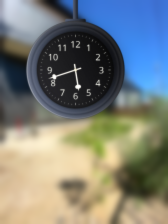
5:42
